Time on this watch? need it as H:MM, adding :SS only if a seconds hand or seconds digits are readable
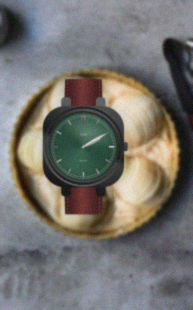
2:10
